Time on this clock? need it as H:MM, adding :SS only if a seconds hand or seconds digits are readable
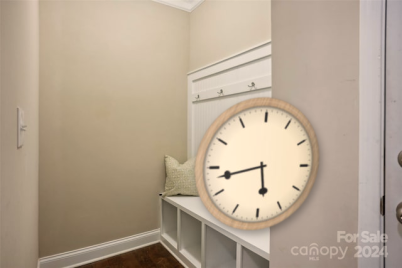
5:43
